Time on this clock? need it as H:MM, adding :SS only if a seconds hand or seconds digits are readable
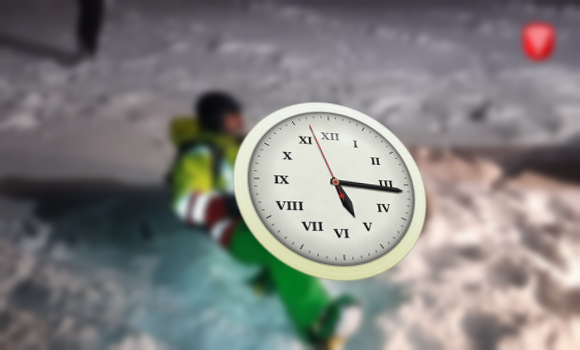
5:15:57
